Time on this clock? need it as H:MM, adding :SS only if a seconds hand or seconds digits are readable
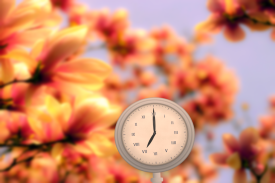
7:00
